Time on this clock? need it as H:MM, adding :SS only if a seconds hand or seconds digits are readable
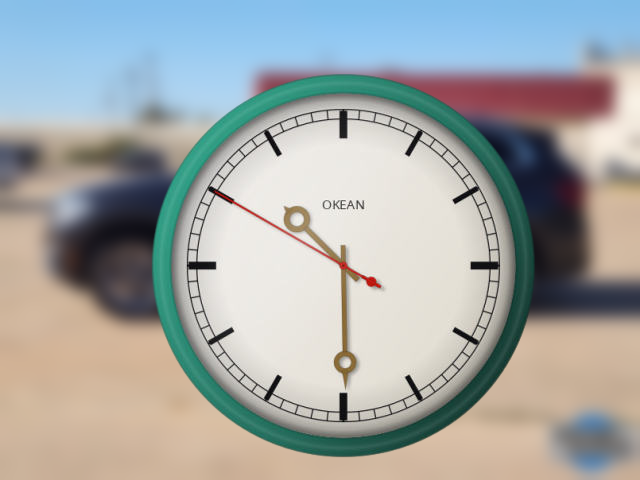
10:29:50
